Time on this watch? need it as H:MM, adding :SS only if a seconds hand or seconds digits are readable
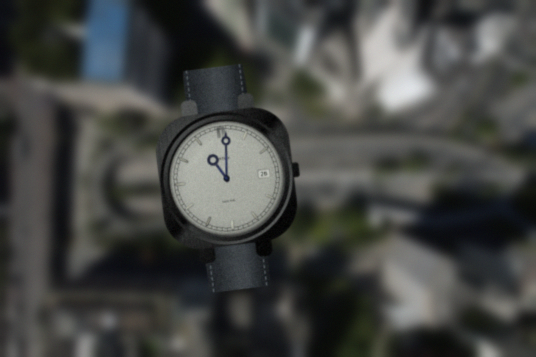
11:01
